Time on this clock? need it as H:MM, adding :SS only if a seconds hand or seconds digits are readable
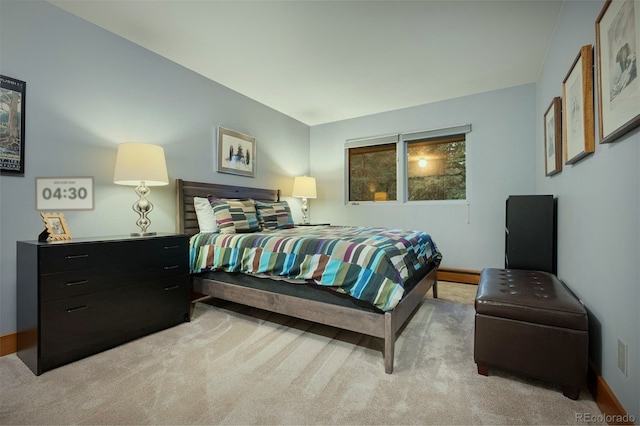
4:30
